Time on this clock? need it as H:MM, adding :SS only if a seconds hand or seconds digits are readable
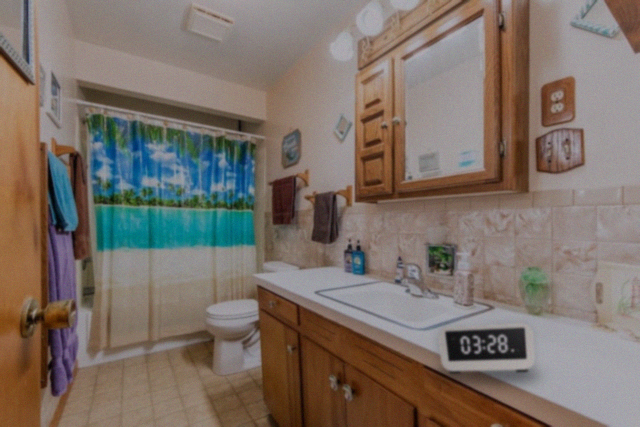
3:28
